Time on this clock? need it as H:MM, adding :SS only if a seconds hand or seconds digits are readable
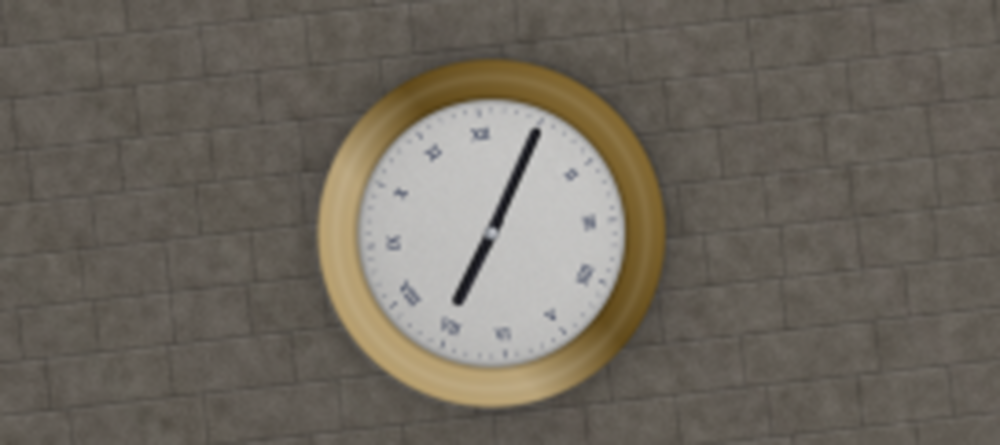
7:05
